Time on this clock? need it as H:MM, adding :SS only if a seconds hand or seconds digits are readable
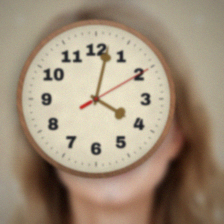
4:02:10
